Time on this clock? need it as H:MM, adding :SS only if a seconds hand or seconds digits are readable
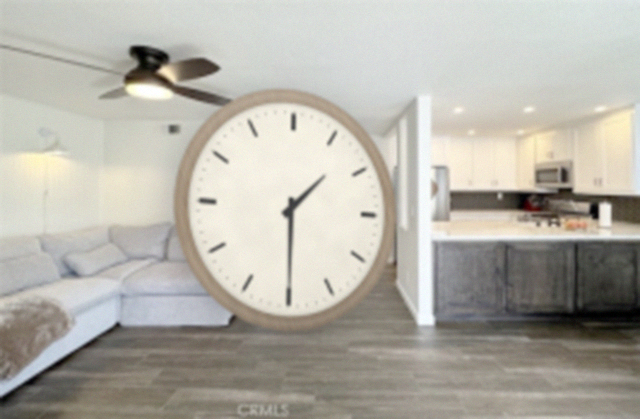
1:30
